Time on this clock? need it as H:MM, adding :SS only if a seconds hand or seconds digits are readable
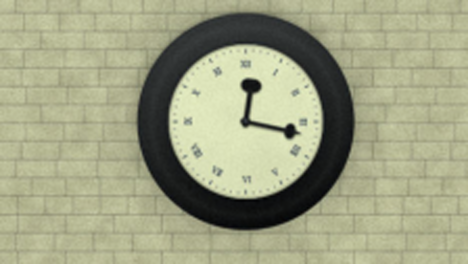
12:17
